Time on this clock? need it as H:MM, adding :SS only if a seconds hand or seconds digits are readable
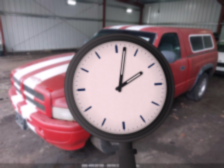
2:02
